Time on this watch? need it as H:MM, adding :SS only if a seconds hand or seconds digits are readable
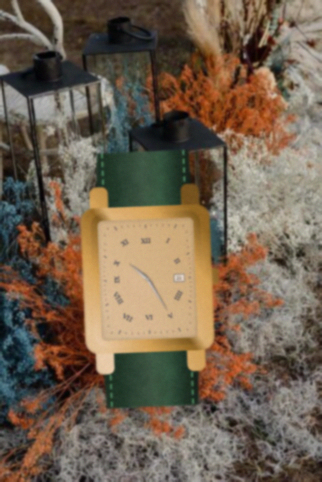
10:25
